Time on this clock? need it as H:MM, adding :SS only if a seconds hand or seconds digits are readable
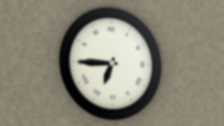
6:45
